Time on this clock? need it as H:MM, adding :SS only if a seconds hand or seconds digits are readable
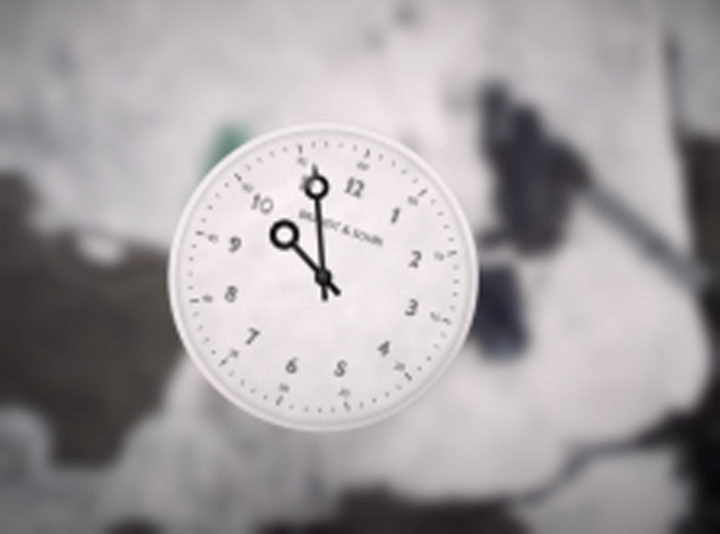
9:56
